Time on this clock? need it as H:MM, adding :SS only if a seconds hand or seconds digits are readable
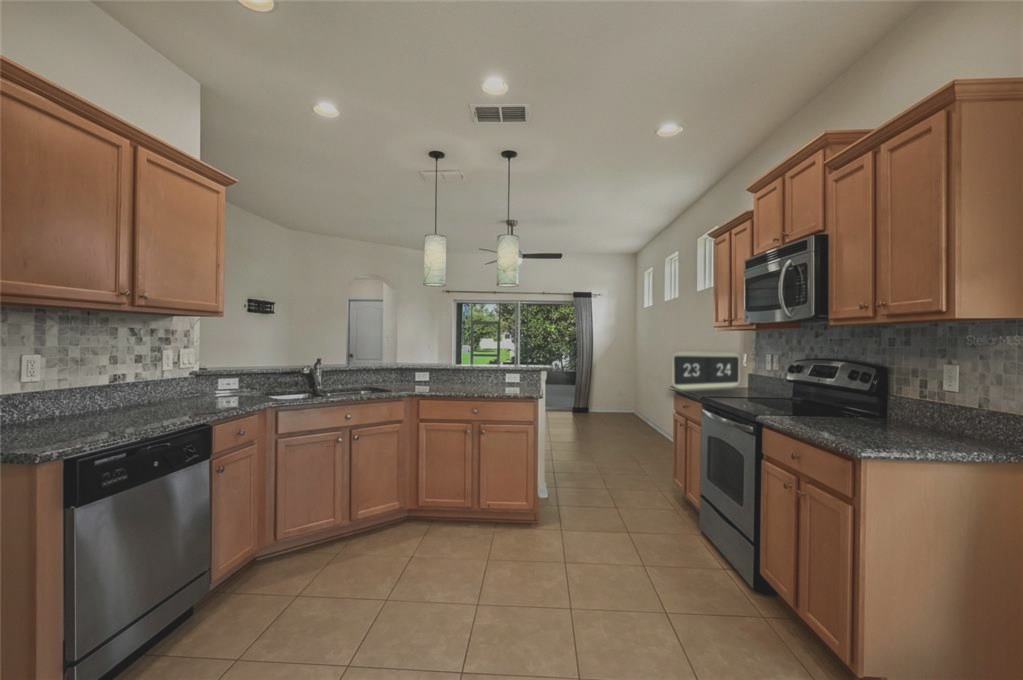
23:24
